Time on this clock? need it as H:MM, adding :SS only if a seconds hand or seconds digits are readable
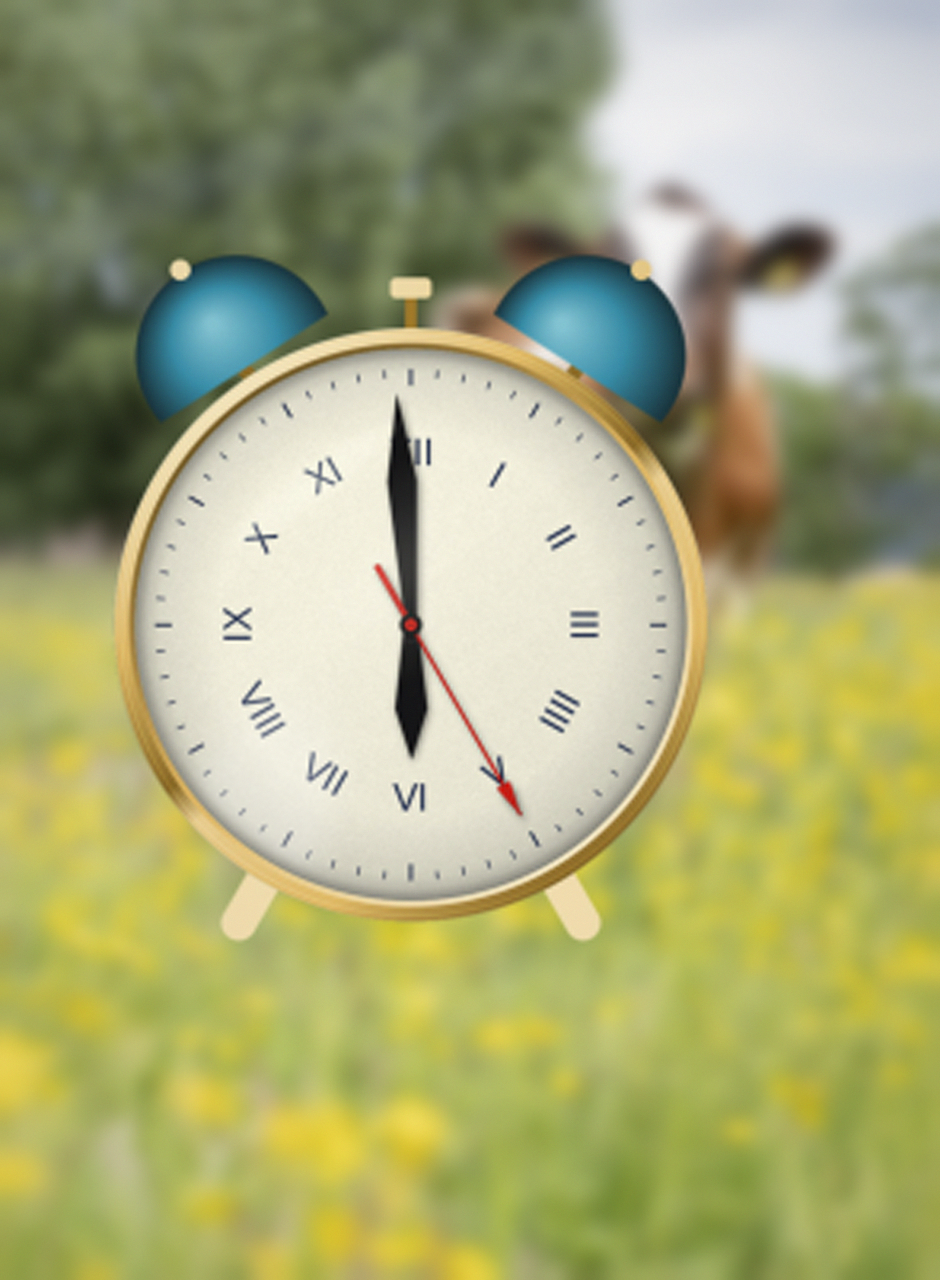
5:59:25
